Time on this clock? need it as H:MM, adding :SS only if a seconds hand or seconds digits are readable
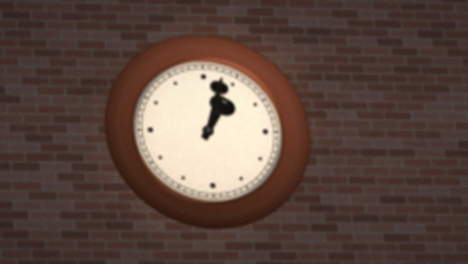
1:03
